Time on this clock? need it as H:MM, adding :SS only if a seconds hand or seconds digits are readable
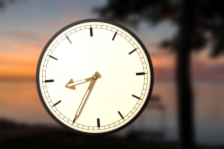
8:35
